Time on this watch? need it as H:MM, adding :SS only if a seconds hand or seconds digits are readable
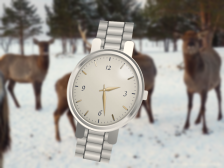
2:28
